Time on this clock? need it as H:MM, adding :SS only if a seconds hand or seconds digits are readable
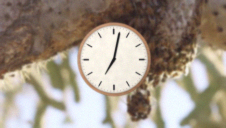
7:02
